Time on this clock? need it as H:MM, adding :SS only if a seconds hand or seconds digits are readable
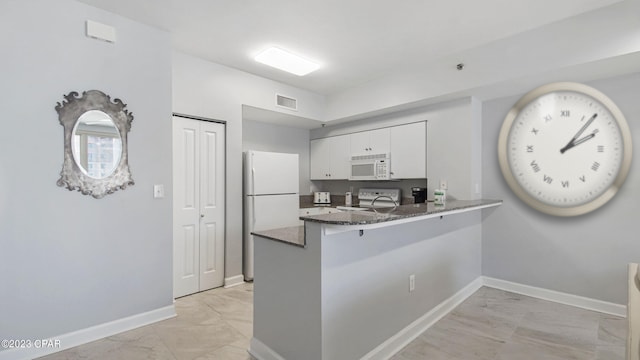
2:07
